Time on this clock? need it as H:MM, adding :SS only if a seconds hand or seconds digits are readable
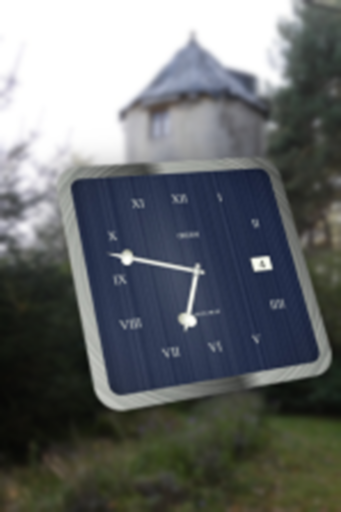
6:48
